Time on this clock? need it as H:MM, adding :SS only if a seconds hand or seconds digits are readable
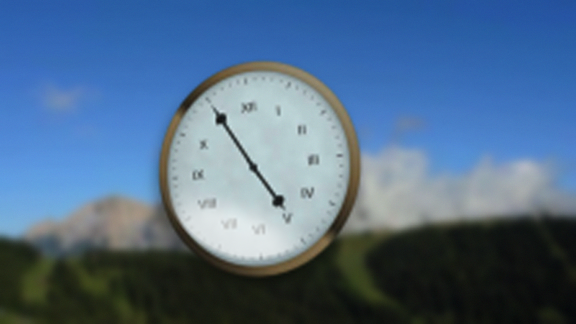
4:55
